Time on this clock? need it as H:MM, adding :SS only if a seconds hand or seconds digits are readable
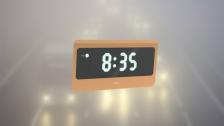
8:35
